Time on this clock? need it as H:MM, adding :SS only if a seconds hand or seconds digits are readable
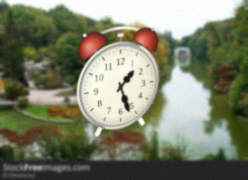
1:27
